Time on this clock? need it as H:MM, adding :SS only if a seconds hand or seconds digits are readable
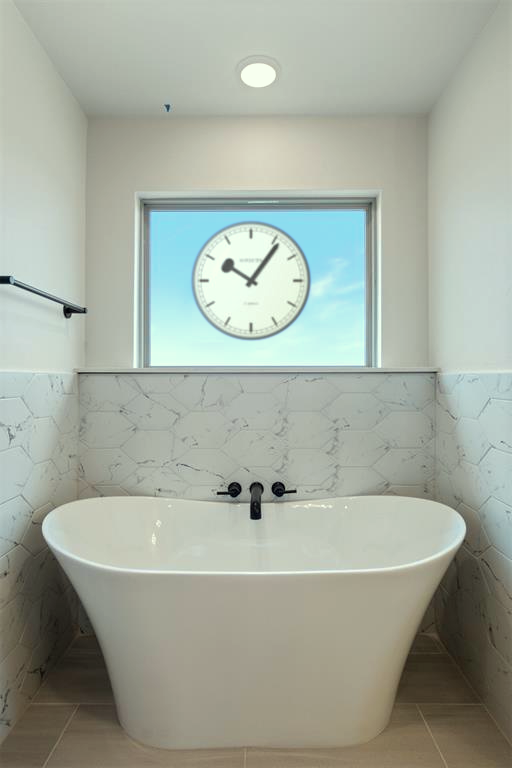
10:06
